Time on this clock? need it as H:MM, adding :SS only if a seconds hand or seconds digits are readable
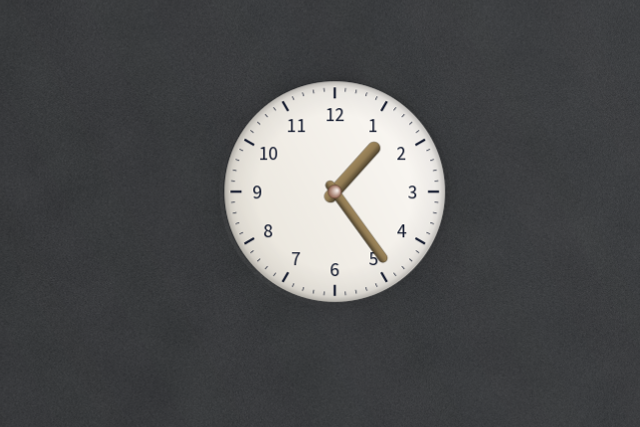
1:24
